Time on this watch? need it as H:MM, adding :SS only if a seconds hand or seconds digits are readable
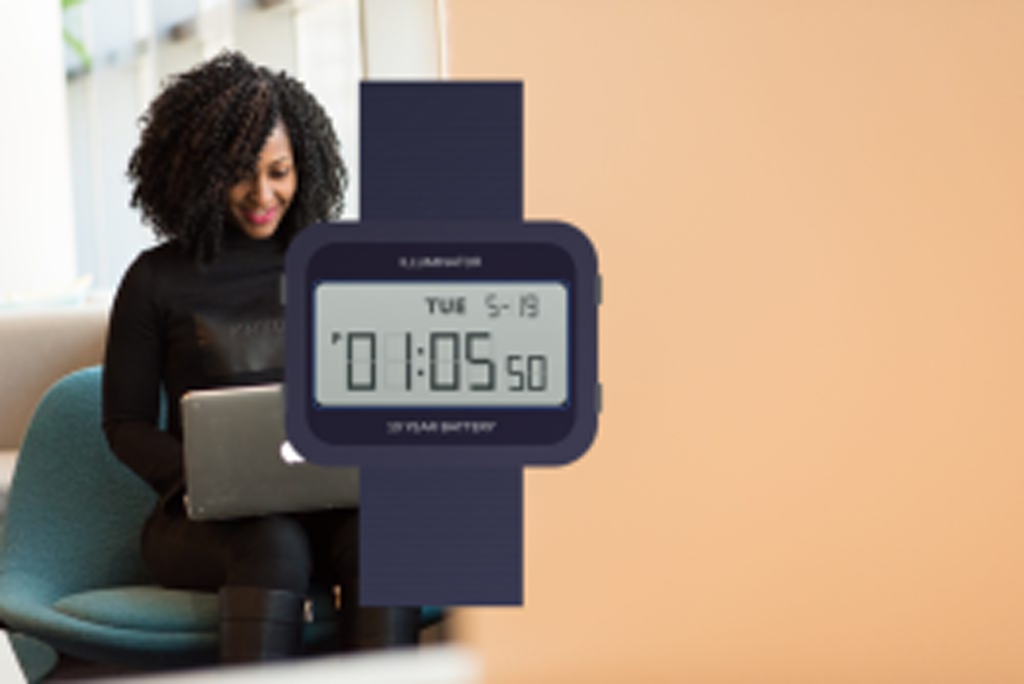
1:05:50
